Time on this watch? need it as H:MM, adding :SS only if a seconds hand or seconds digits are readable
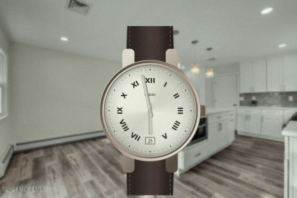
5:58
